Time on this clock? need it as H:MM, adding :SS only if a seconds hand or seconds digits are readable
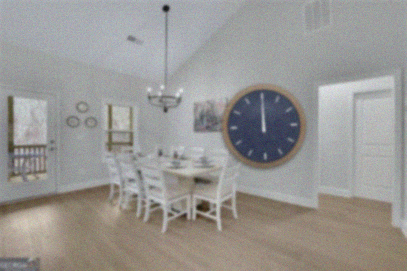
12:00
